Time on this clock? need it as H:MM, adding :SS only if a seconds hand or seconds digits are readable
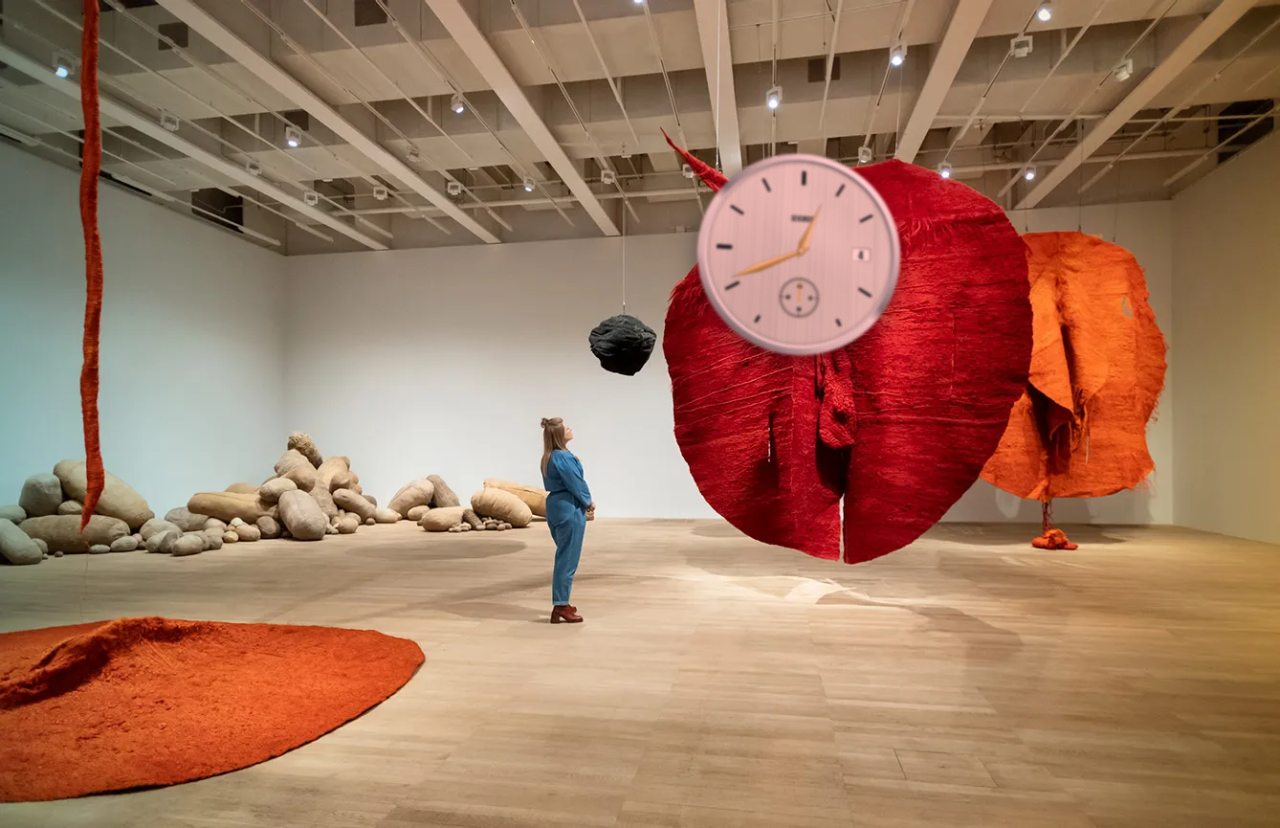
12:41
